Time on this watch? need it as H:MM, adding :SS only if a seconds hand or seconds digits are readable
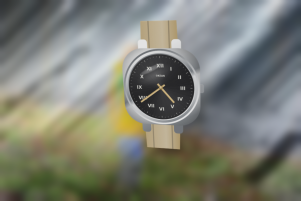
4:39
